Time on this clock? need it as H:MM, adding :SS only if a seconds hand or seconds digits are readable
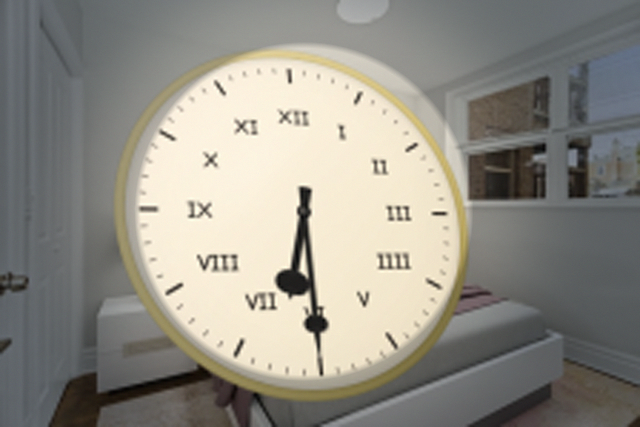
6:30
